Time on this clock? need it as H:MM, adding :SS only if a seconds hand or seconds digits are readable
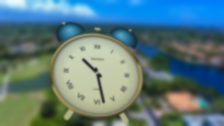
10:28
